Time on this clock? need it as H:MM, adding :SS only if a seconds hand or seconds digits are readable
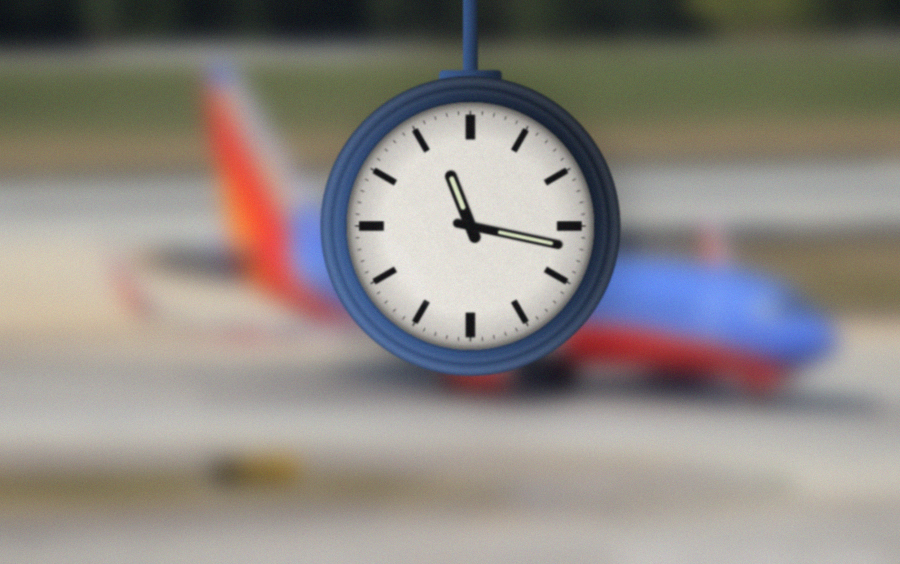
11:17
